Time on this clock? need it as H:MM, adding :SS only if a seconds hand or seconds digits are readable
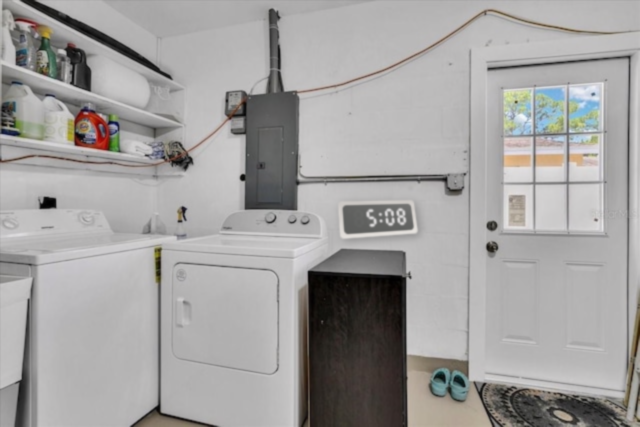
5:08
